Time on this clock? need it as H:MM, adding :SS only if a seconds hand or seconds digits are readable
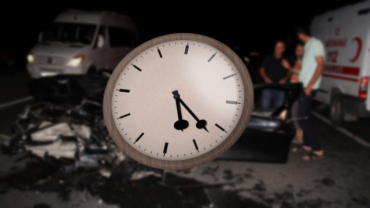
5:22
